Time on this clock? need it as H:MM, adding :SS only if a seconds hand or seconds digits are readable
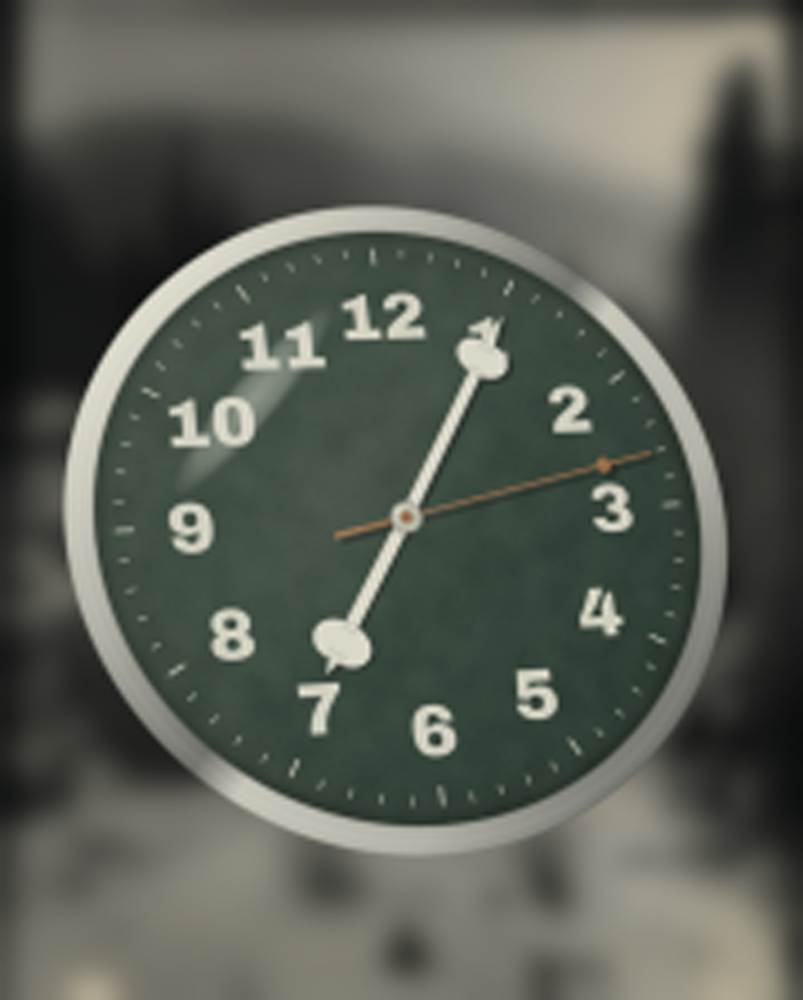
7:05:13
